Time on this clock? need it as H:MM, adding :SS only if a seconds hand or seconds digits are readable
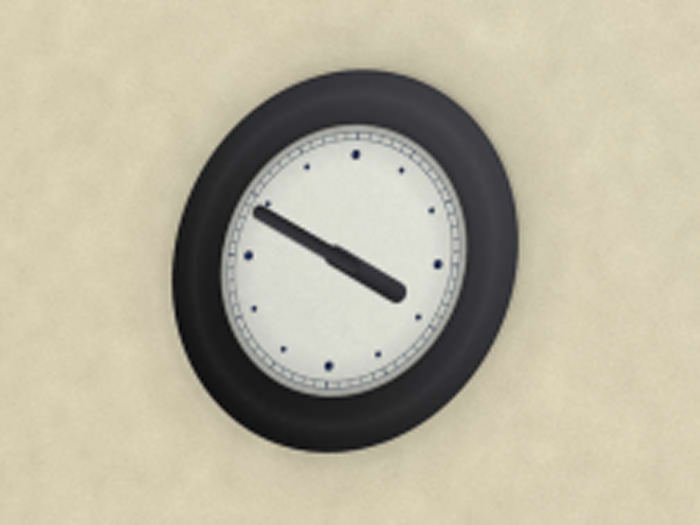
3:49
